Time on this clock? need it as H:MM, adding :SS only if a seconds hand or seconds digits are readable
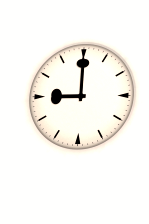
9:00
